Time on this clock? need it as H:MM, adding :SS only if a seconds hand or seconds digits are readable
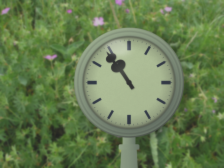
10:54
